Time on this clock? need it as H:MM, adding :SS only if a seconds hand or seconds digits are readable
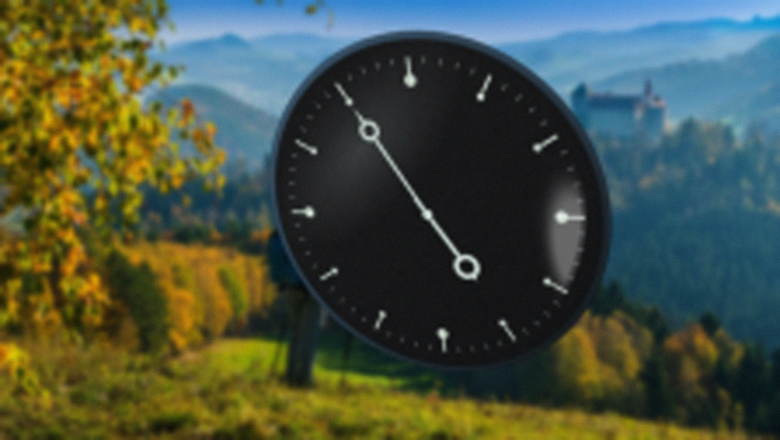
4:55
